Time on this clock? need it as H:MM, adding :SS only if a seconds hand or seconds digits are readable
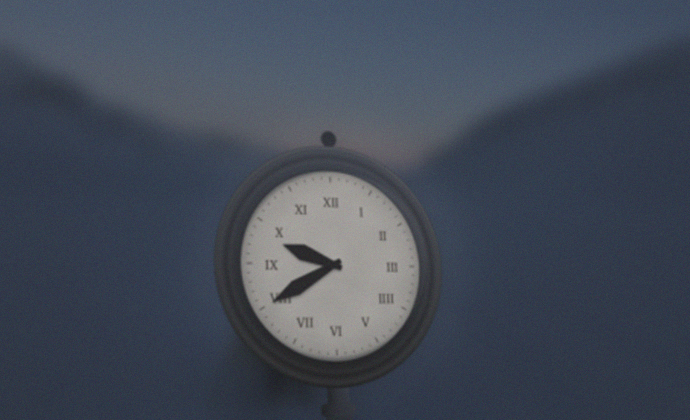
9:40
